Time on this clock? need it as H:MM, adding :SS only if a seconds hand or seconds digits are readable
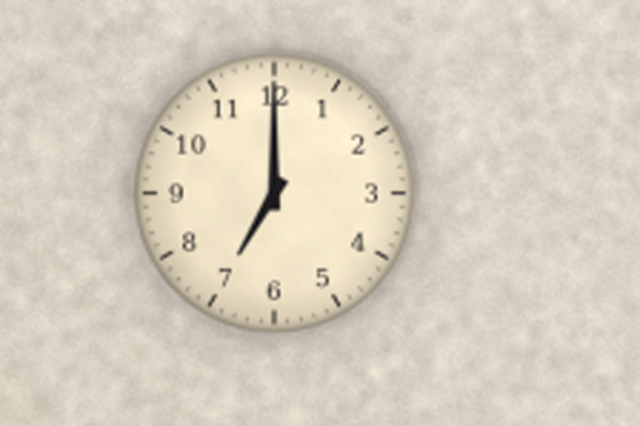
7:00
